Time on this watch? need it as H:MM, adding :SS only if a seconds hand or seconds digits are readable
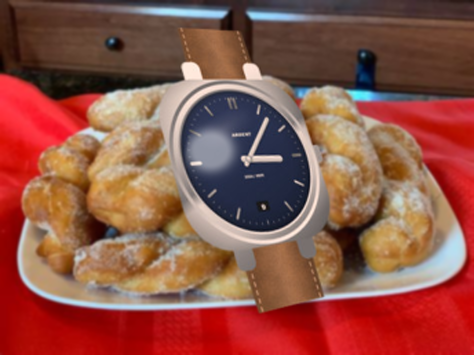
3:07
